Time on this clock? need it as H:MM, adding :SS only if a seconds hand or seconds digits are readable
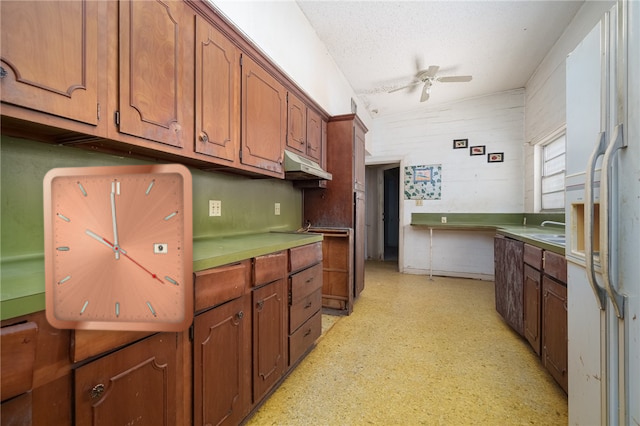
9:59:21
